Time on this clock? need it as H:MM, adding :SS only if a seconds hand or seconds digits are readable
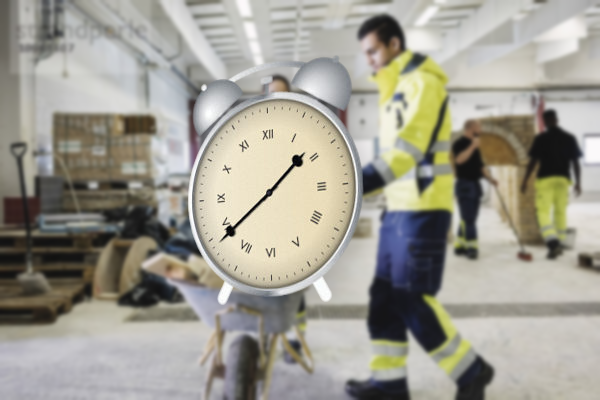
1:39
